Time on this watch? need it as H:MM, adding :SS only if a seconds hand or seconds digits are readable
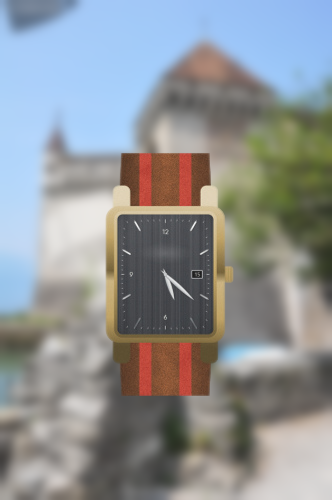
5:22
